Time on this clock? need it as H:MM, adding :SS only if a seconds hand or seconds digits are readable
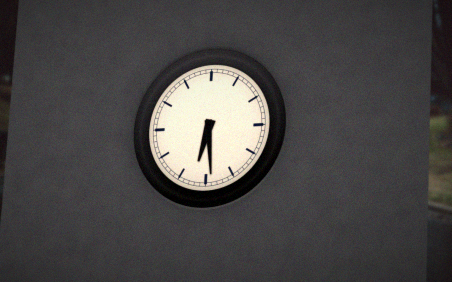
6:29
